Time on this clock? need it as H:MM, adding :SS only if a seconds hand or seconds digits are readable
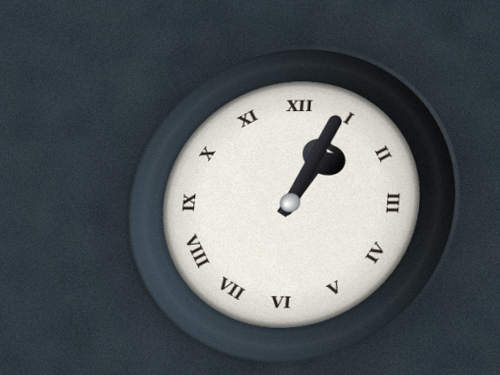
1:04
